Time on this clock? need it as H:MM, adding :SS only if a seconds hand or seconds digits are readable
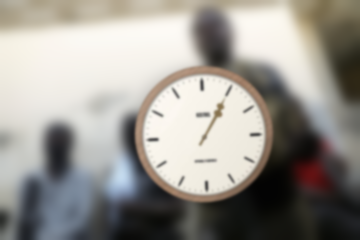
1:05
